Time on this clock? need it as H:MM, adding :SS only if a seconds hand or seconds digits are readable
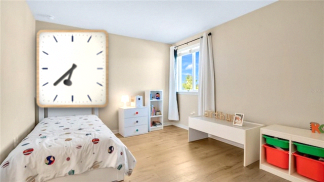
6:38
